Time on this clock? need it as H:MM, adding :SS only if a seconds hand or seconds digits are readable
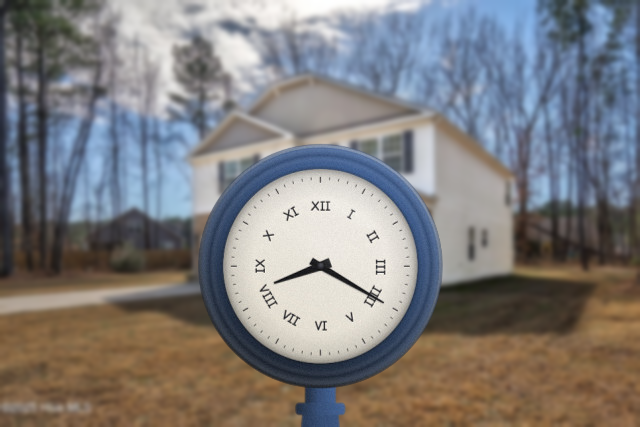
8:20
